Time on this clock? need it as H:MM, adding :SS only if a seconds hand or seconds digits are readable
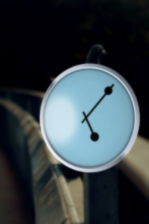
5:07
